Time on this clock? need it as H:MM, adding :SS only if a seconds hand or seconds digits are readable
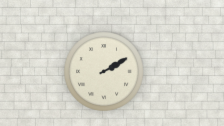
2:10
